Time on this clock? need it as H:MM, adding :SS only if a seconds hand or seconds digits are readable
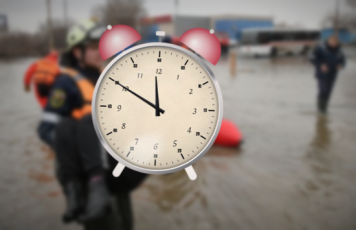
11:50
